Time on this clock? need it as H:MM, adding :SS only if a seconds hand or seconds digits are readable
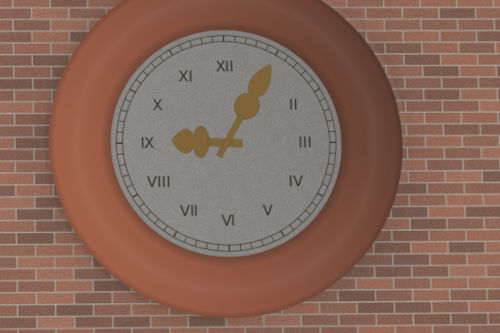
9:05
